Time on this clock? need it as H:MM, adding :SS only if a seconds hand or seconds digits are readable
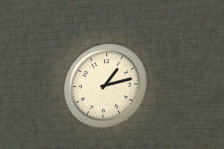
1:13
